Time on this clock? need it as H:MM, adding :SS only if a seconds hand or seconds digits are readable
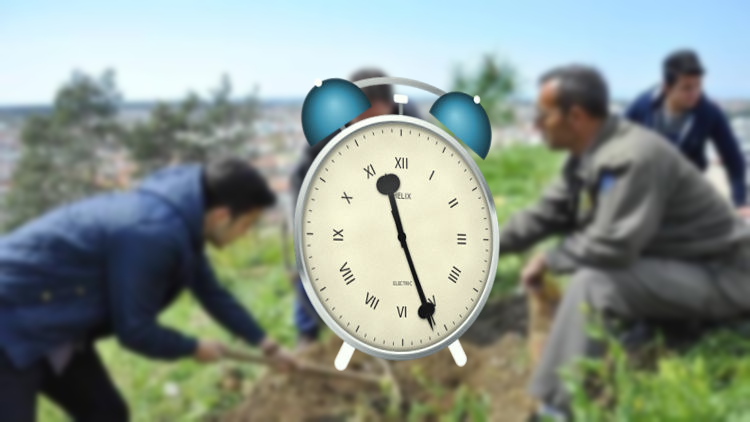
11:26:26
